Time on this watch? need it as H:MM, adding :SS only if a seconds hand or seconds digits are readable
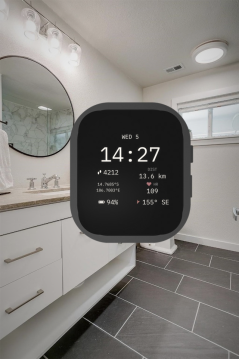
14:27
